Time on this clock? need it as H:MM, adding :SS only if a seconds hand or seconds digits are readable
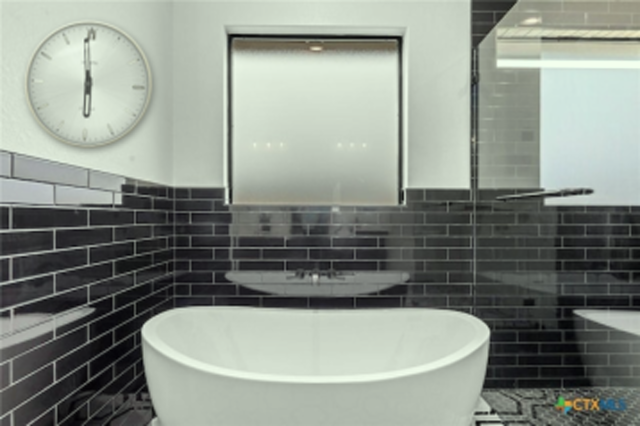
5:59
